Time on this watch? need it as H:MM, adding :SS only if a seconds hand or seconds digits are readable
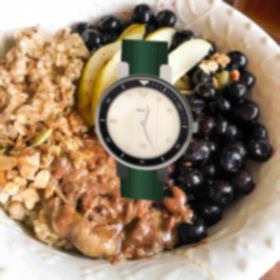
12:26
